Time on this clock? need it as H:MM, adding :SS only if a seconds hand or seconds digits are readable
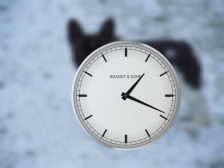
1:19
